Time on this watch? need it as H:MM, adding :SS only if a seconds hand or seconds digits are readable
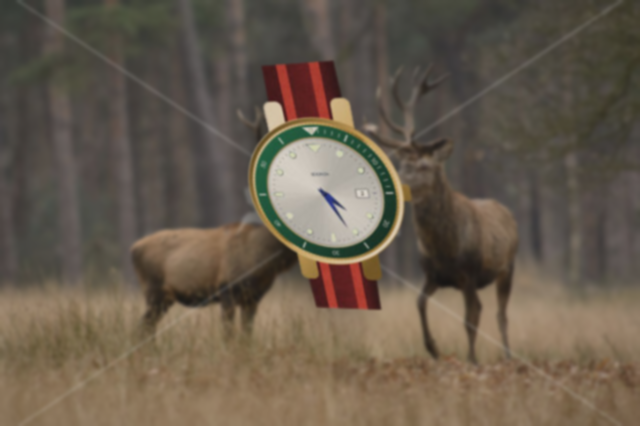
4:26
